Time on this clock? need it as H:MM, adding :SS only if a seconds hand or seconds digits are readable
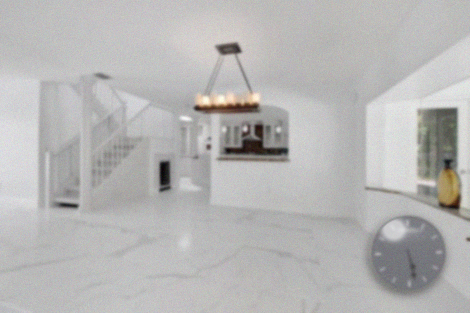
5:28
